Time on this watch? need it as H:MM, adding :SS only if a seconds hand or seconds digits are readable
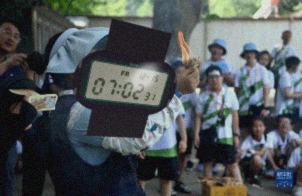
7:02
